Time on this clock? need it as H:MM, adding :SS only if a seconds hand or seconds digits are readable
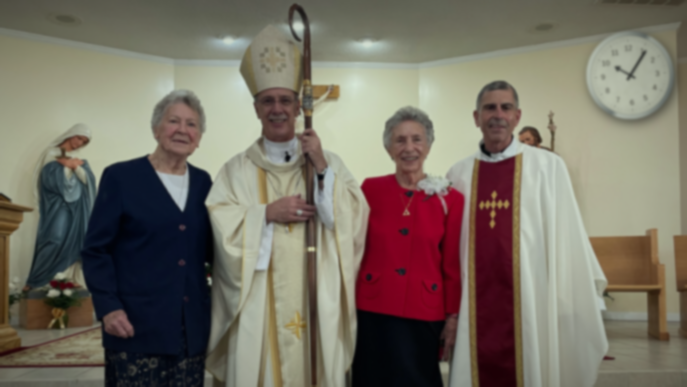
10:06
